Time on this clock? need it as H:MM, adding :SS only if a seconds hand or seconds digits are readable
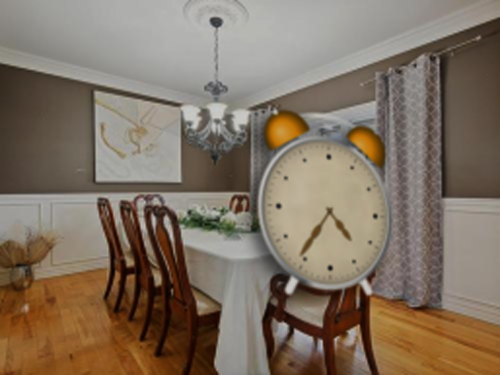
4:36
